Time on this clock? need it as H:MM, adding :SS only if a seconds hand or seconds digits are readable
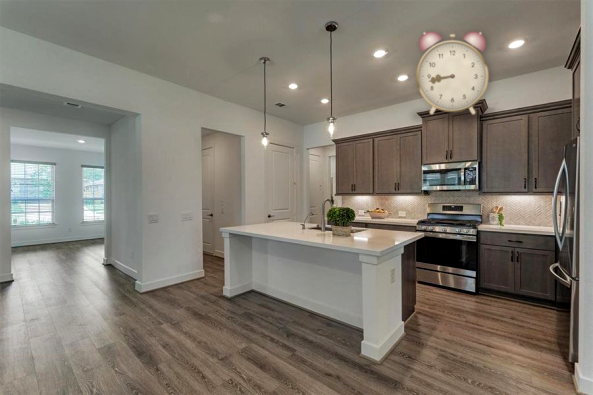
8:43
